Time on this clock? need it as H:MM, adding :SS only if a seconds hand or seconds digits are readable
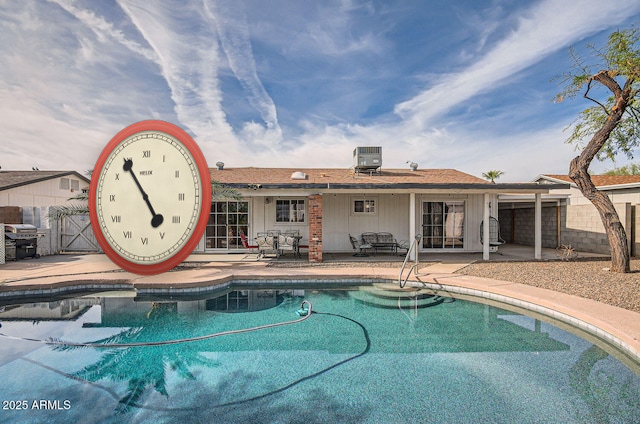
4:54
